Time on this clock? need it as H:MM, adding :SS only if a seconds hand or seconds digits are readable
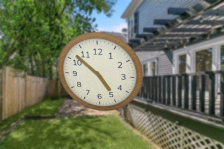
4:52
